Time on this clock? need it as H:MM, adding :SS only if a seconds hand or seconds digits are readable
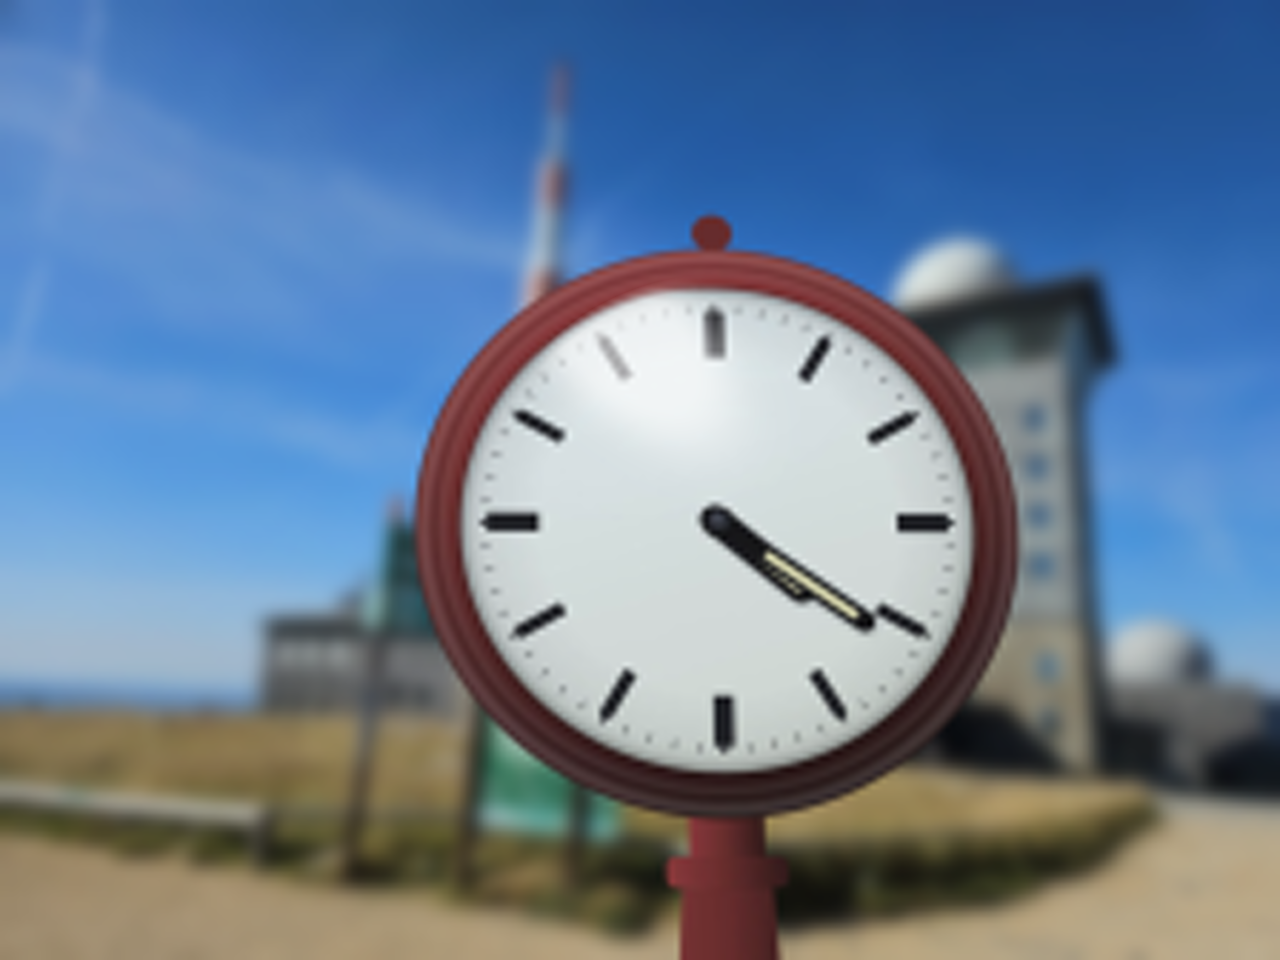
4:21
